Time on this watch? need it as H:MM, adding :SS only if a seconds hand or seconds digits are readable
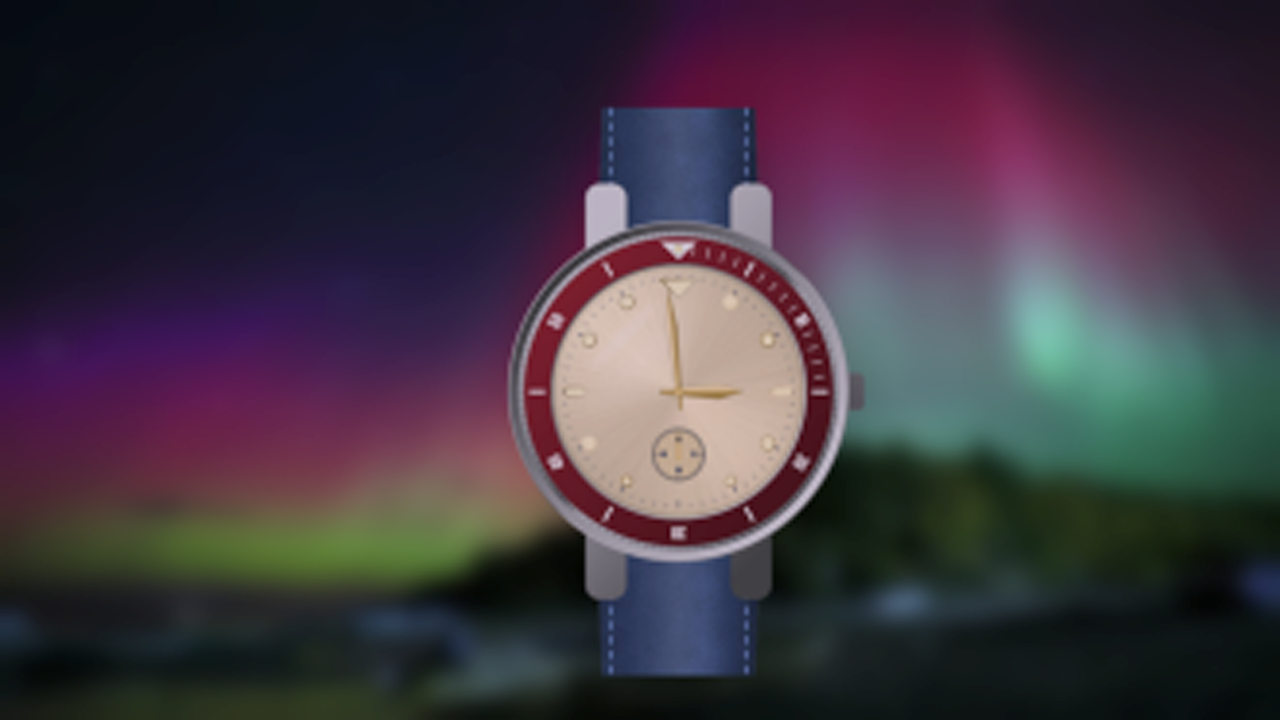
2:59
